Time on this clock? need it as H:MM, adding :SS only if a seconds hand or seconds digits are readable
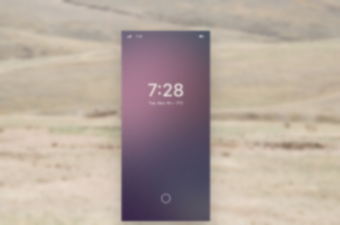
7:28
